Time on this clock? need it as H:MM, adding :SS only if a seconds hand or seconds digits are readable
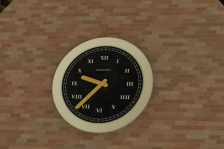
9:37
